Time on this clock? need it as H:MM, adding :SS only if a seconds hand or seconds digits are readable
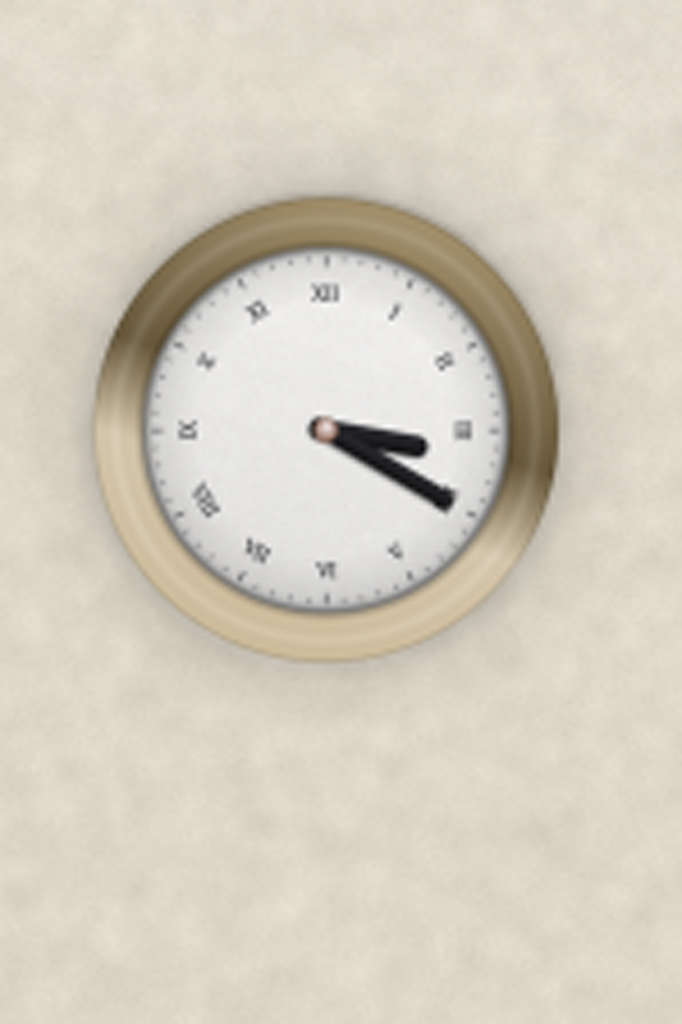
3:20
